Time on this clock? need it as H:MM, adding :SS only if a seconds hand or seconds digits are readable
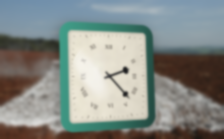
2:23
